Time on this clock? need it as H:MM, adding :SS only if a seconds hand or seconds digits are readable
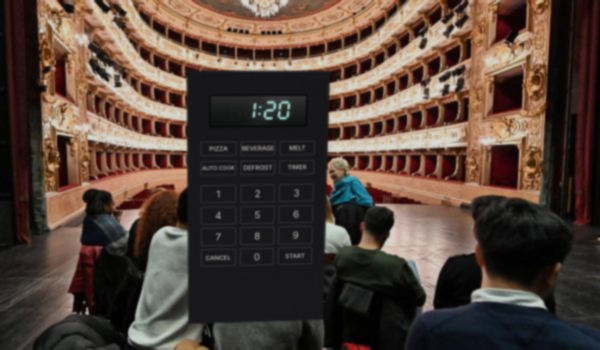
1:20
